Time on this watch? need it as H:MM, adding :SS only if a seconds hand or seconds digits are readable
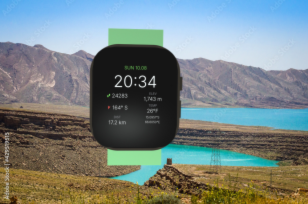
20:34
